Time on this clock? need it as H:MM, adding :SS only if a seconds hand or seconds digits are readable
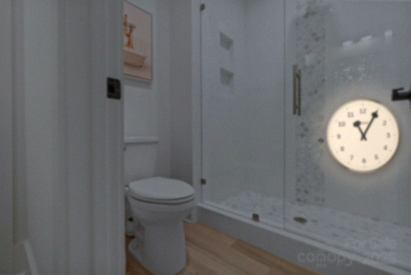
11:05
